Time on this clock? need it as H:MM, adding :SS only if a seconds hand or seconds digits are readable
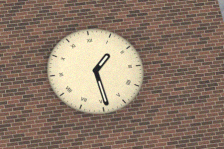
1:29
